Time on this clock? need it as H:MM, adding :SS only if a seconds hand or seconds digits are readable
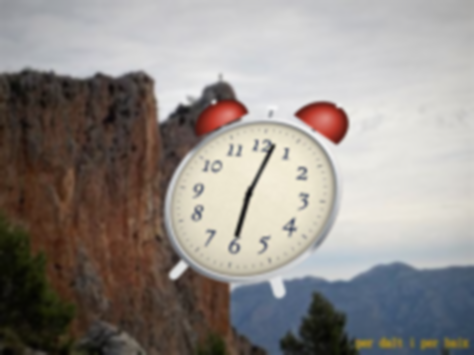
6:02
